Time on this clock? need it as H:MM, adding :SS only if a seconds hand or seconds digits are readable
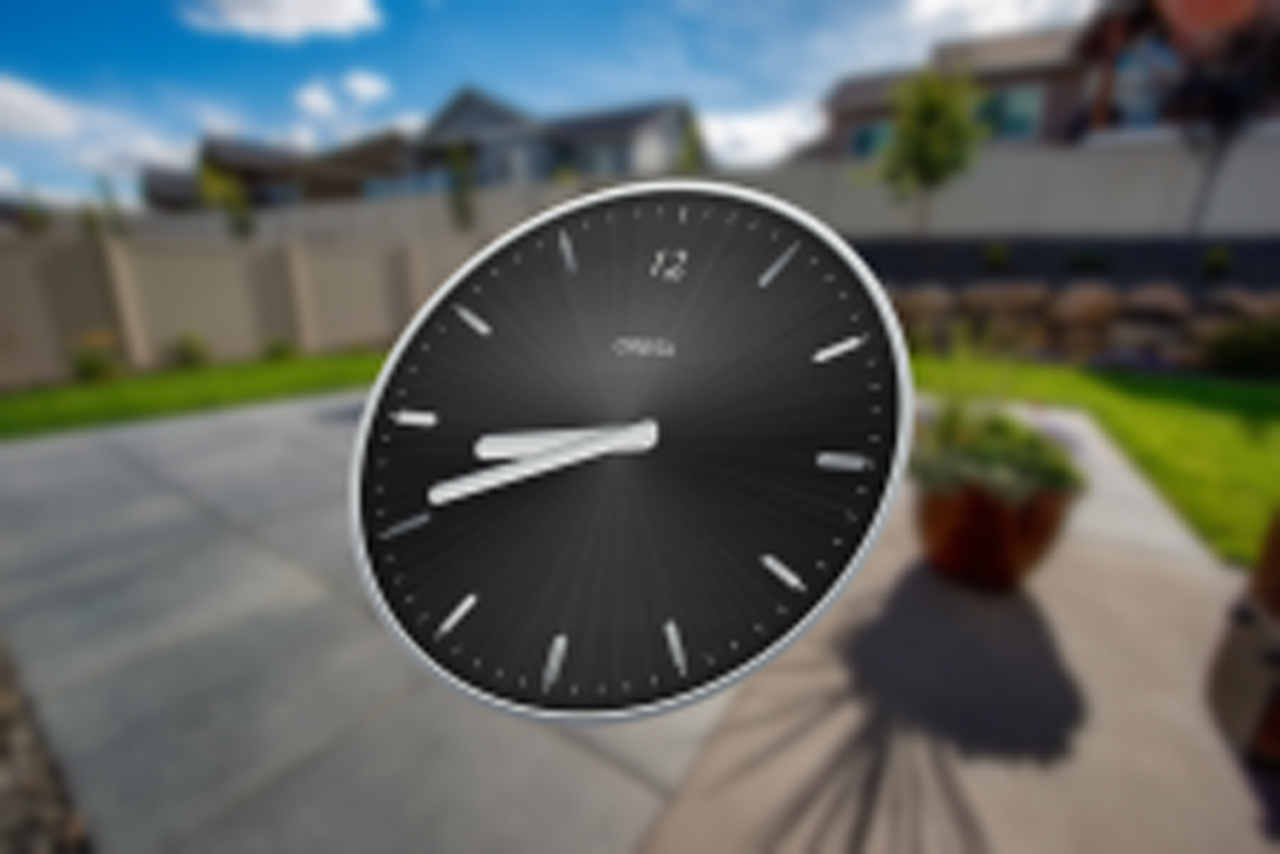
8:41
